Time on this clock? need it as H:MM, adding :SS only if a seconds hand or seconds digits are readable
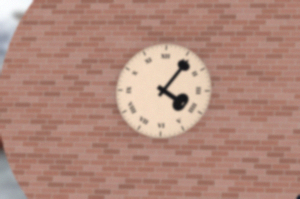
4:06
